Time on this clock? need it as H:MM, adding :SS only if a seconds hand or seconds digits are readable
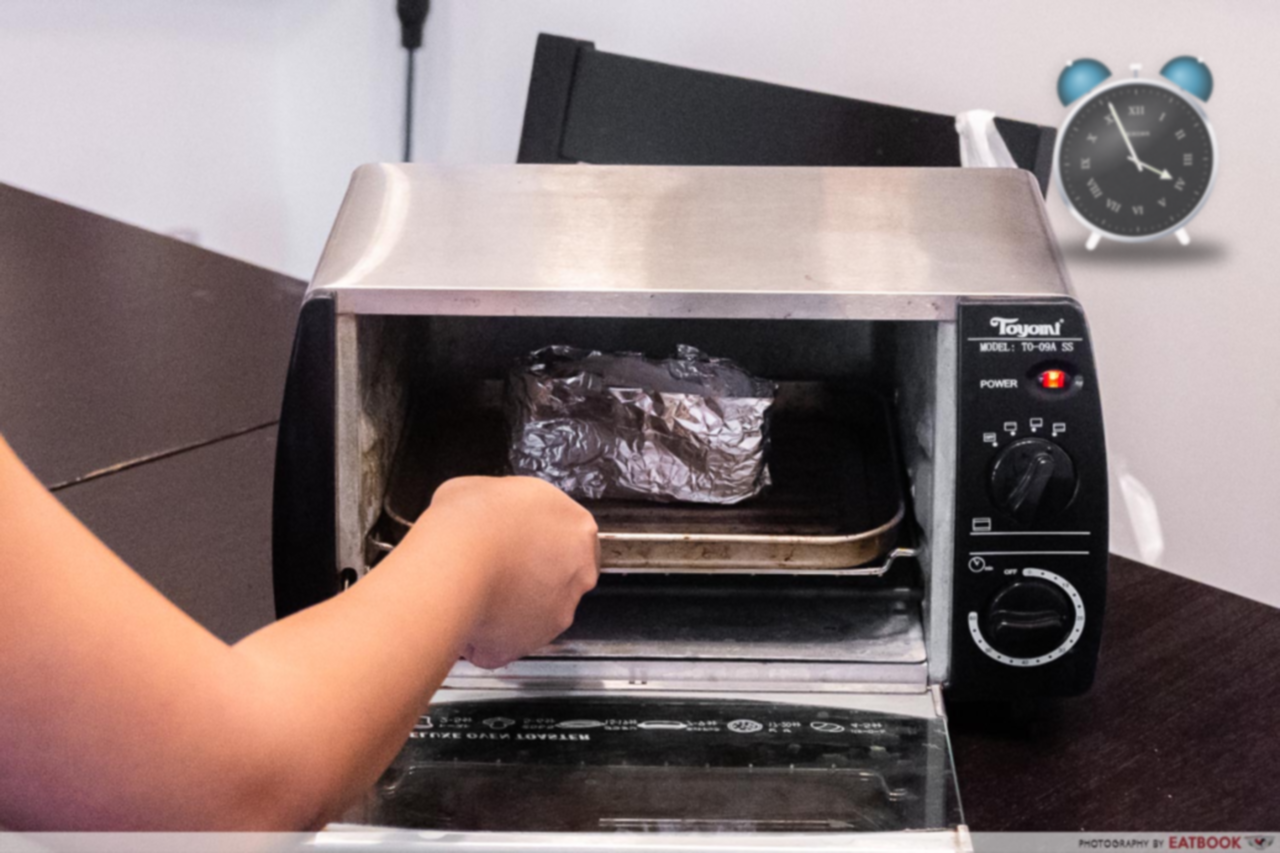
3:56
